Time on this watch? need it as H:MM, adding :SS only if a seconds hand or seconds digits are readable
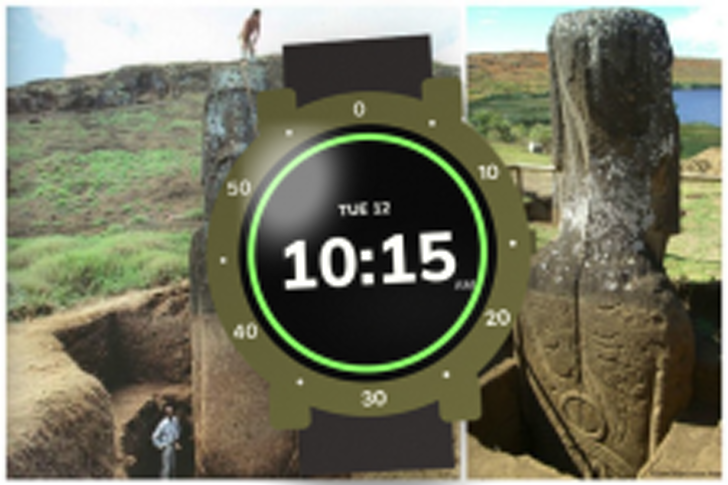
10:15
